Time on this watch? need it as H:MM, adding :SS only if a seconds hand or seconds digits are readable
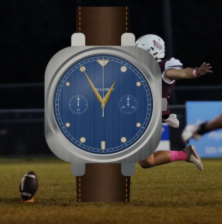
12:55
